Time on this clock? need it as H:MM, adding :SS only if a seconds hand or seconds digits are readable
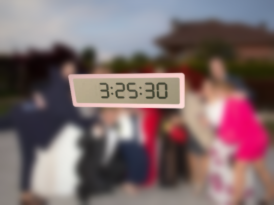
3:25:30
